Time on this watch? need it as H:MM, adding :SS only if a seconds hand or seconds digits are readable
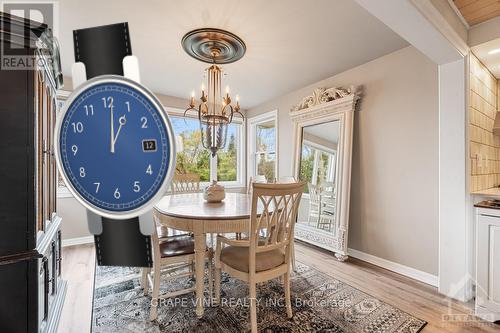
1:01
